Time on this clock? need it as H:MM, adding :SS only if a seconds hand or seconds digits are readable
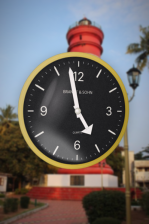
4:58
